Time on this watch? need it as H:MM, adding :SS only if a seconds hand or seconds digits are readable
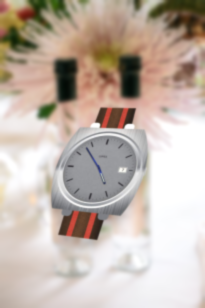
4:53
